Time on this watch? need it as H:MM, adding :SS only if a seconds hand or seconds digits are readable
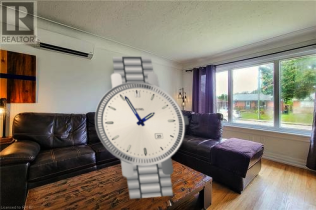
1:56
